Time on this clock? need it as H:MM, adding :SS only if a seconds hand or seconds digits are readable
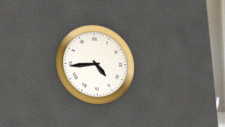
4:44
